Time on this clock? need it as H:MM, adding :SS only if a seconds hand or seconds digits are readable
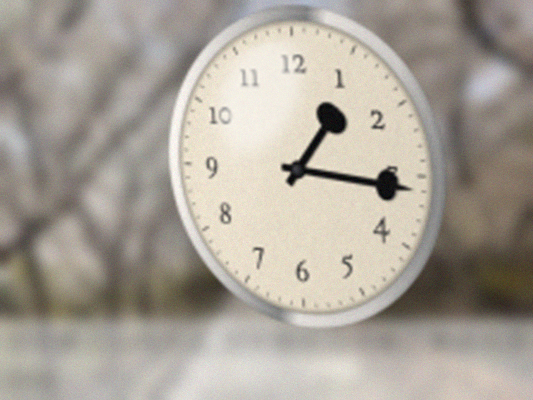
1:16
